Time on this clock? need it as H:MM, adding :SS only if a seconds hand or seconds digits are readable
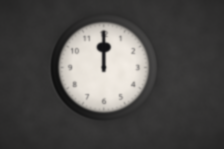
12:00
